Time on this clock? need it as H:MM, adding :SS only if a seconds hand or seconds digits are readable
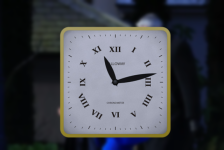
11:13
